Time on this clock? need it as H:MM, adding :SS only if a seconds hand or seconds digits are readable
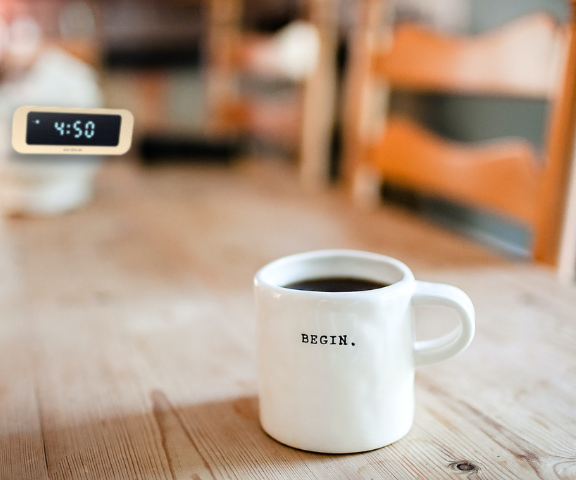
4:50
